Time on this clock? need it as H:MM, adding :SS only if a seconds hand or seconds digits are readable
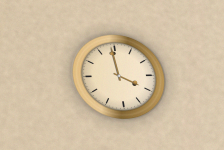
3:59
